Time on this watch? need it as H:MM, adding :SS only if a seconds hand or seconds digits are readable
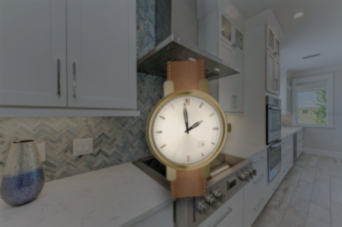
1:59
